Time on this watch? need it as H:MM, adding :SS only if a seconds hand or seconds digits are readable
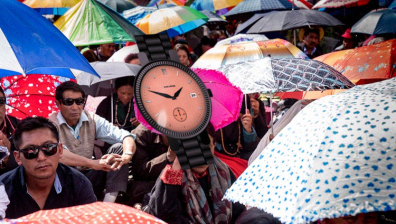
1:49
